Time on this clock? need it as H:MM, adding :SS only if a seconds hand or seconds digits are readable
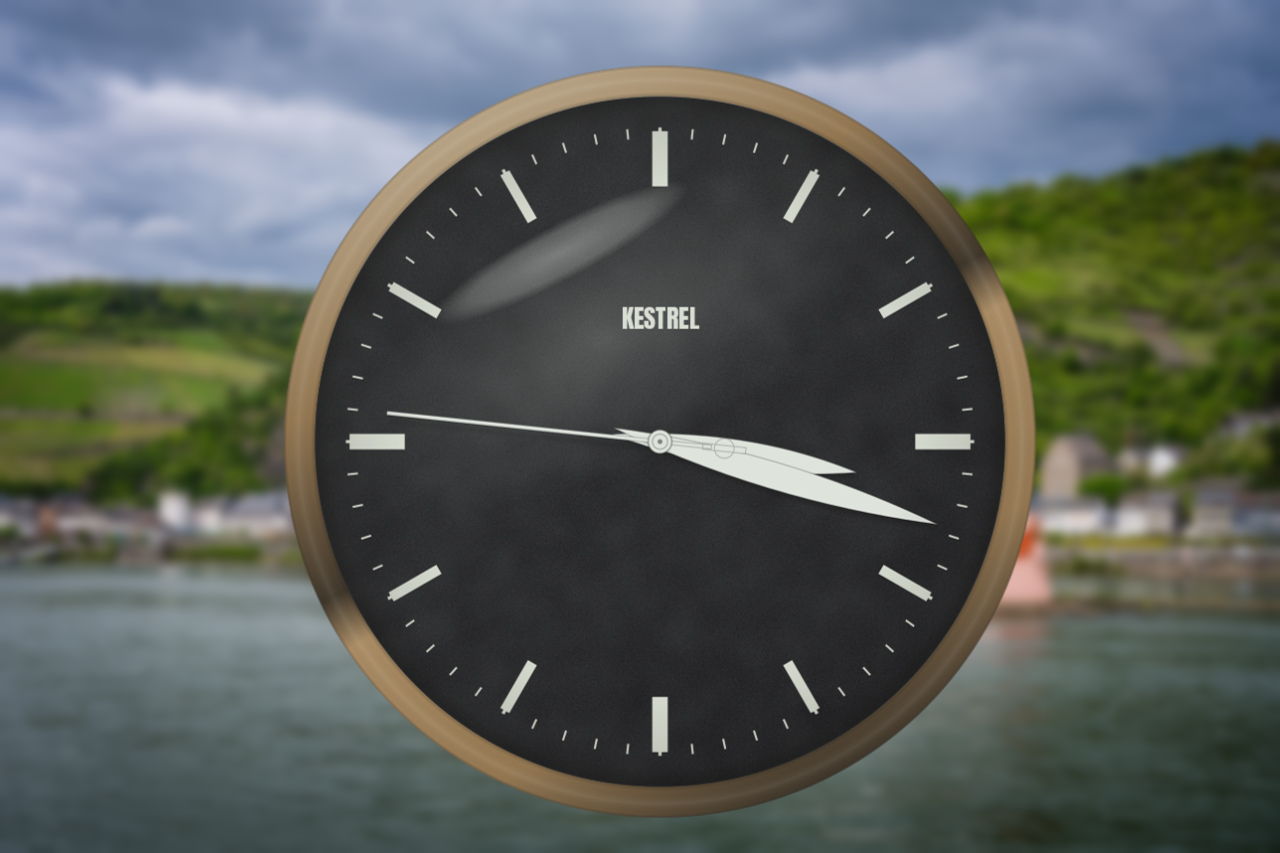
3:17:46
